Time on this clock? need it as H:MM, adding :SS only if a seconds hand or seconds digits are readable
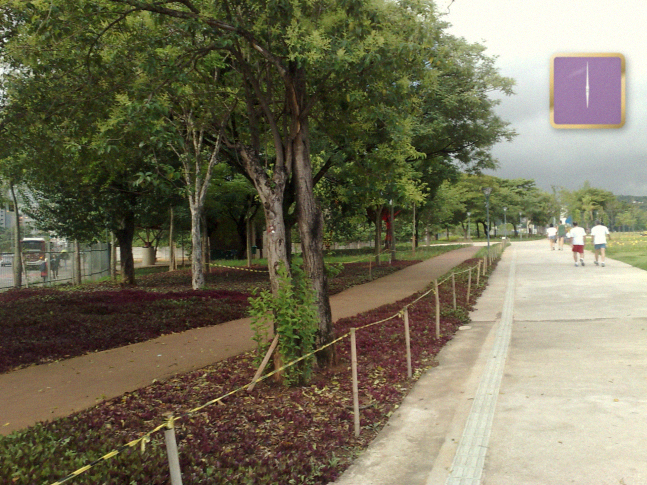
6:00
